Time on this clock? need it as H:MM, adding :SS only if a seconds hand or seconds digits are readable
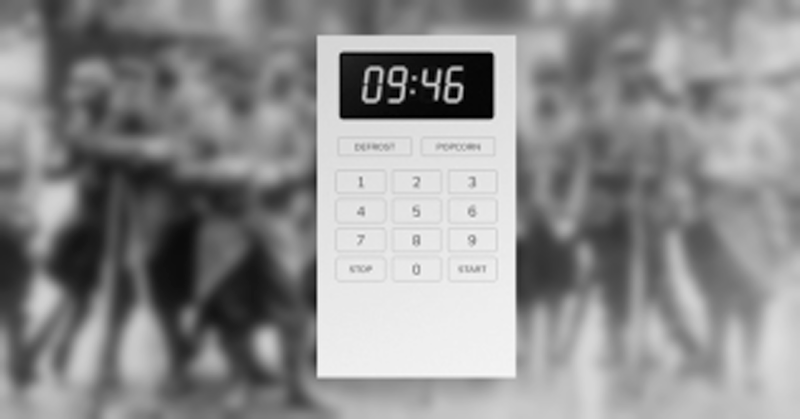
9:46
